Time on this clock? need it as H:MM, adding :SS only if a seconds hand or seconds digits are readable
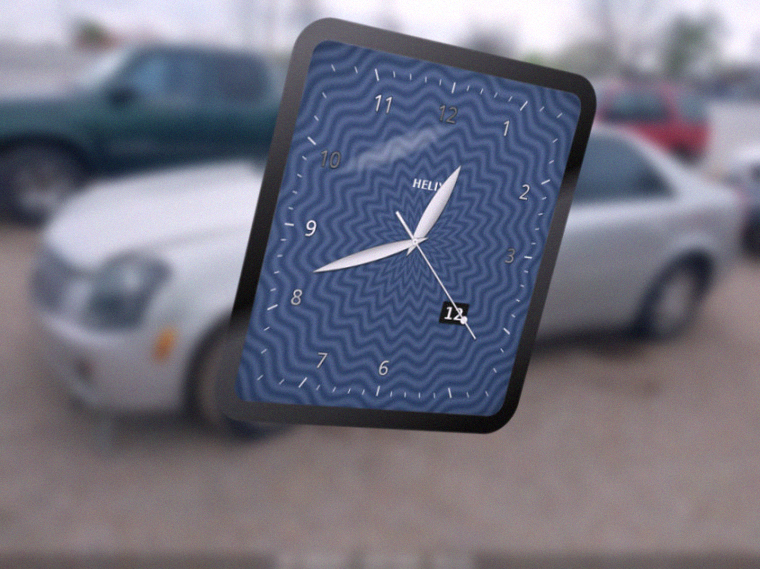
12:41:22
